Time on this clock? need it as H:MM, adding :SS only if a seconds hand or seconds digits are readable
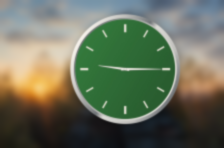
9:15
